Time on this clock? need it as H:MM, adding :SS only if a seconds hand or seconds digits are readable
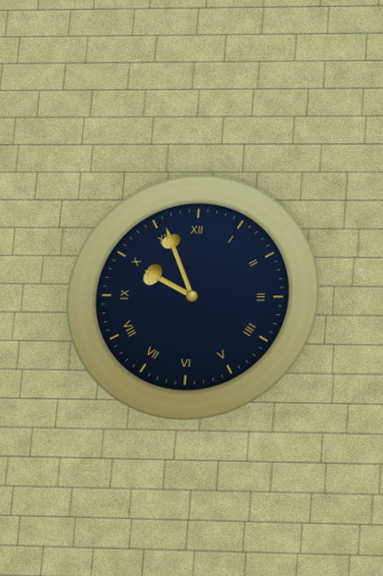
9:56
